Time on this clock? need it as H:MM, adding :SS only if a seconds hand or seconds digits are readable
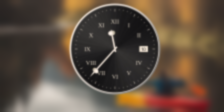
11:37
